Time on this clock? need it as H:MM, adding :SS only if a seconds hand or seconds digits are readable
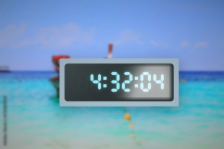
4:32:04
